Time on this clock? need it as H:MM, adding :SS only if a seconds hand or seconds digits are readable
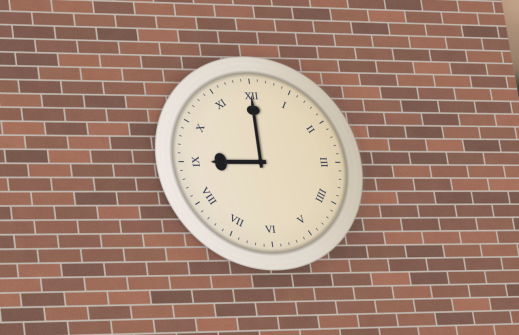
9:00
